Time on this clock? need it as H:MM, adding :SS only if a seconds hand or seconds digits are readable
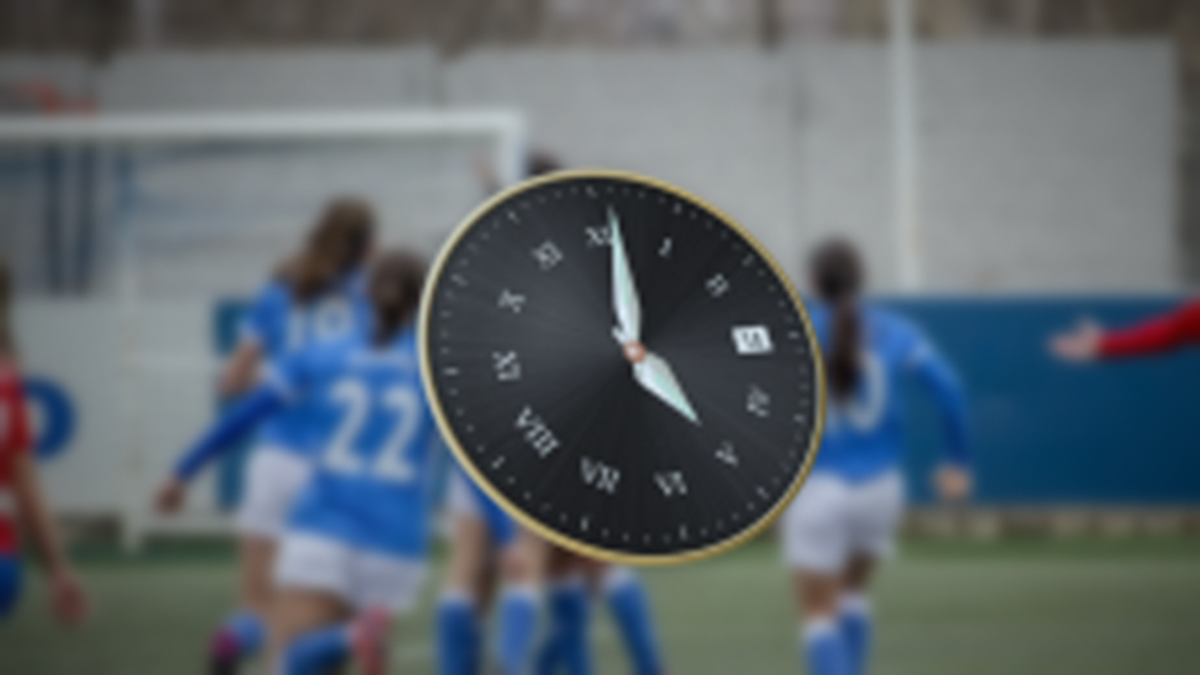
5:01
